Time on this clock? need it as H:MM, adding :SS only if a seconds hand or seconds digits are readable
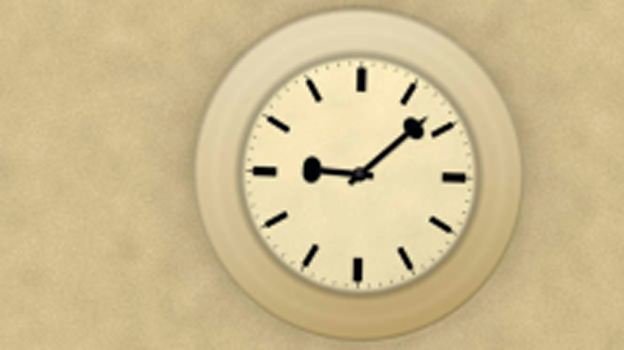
9:08
